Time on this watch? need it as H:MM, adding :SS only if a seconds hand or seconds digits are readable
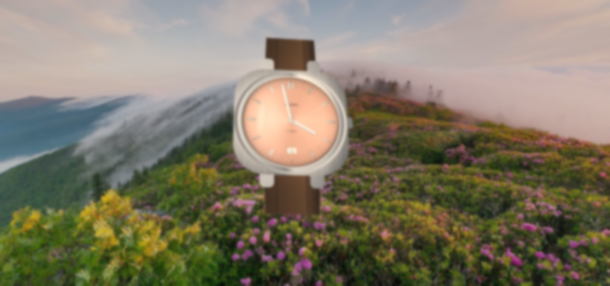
3:58
